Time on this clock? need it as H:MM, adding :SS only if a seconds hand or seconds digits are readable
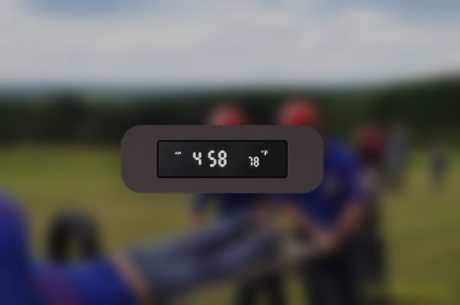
4:58
